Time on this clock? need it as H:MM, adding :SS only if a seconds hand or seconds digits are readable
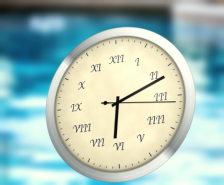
6:11:16
